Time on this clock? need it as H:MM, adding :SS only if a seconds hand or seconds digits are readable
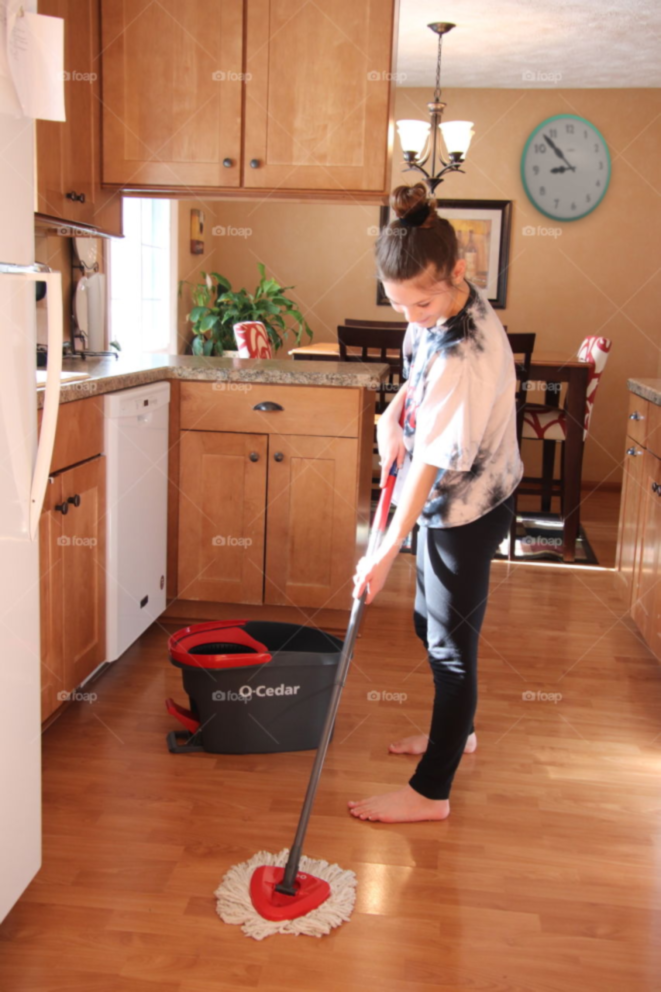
8:53
